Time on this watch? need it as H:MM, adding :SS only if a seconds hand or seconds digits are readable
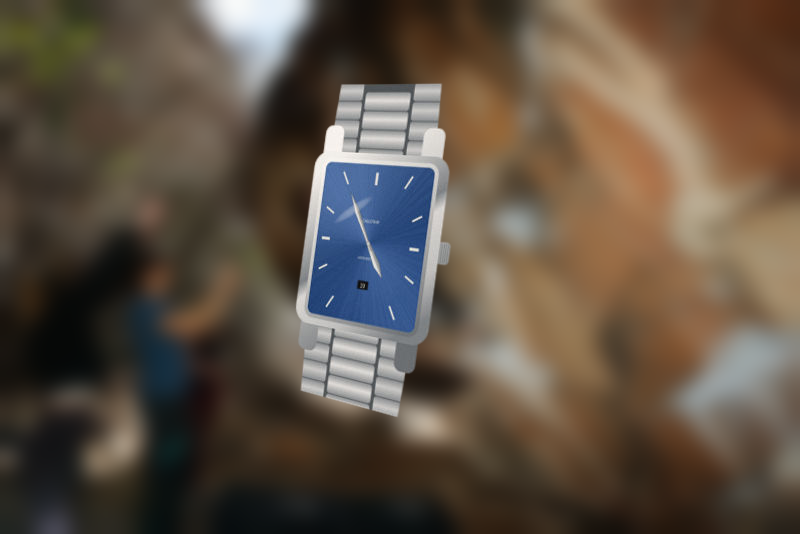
4:55
